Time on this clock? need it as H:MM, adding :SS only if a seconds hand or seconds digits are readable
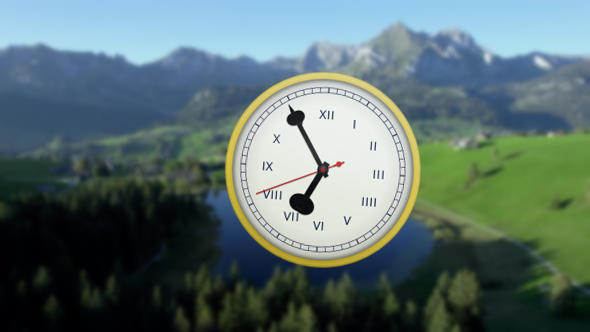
6:54:41
